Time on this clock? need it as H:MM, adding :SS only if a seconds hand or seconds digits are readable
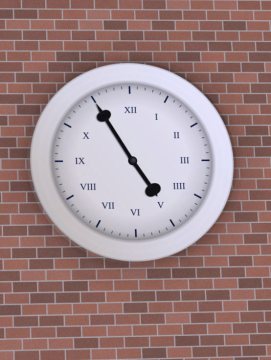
4:55
